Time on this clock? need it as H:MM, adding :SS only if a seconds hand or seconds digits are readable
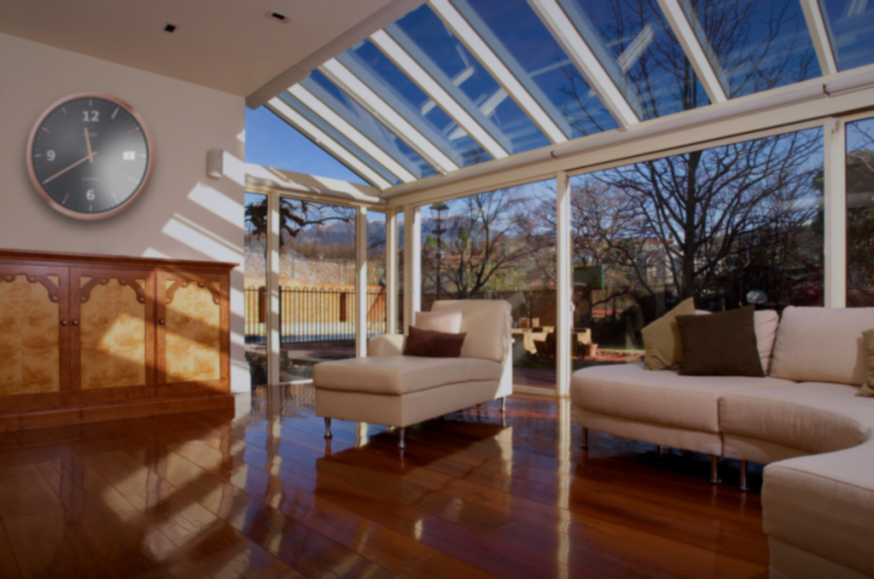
11:40
